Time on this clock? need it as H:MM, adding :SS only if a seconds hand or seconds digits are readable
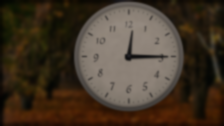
12:15
